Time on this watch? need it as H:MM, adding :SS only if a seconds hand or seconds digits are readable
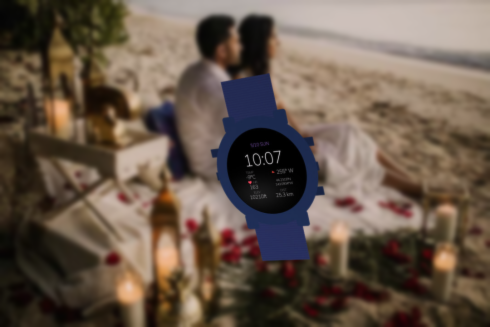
10:07
